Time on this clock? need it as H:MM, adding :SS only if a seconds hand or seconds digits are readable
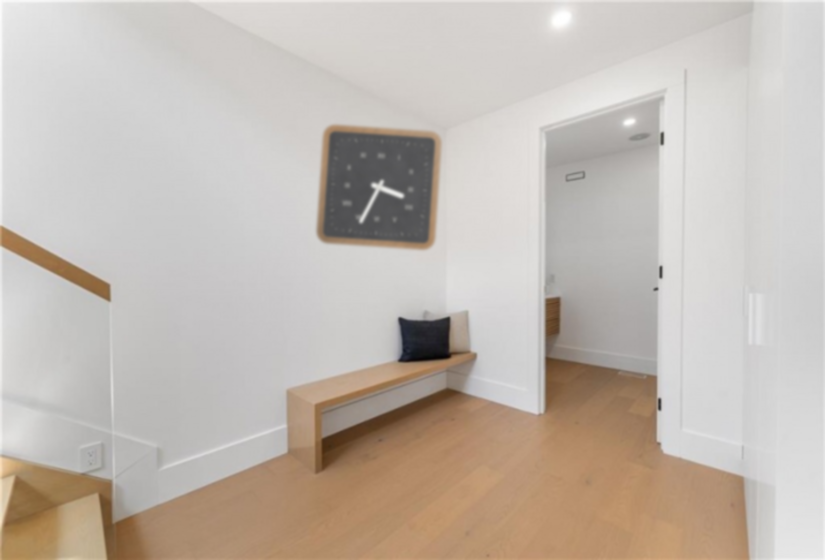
3:34
